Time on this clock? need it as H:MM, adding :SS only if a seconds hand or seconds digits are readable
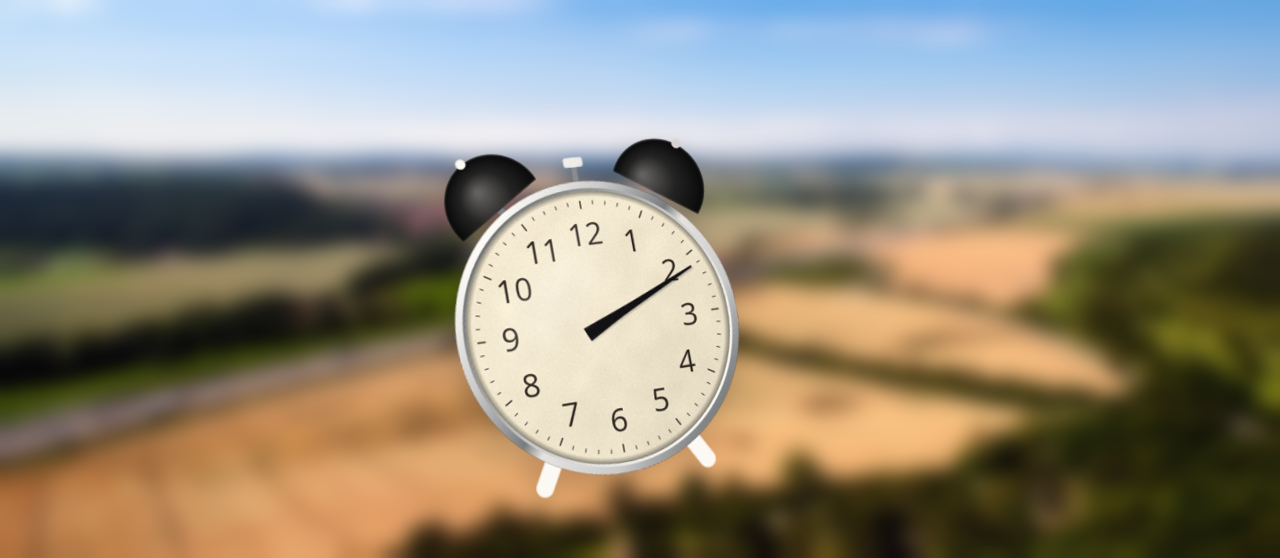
2:11
